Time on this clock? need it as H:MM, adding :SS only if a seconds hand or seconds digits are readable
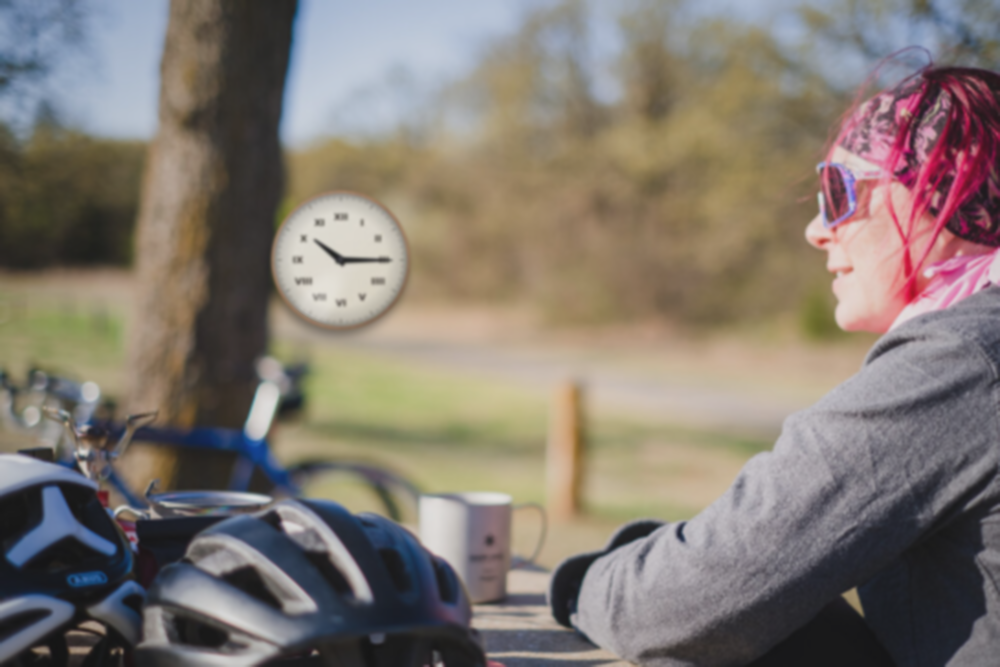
10:15
